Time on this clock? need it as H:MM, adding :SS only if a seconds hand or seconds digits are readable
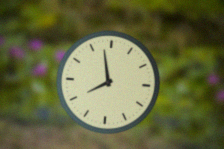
7:58
